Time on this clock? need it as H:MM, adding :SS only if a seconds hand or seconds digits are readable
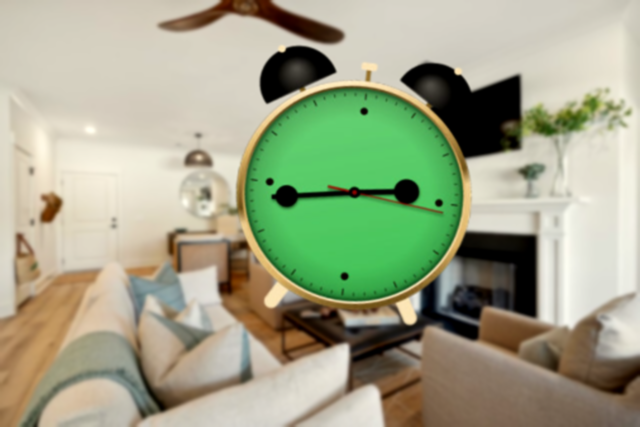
2:43:16
